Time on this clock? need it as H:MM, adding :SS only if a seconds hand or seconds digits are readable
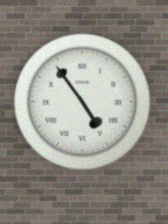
4:54
